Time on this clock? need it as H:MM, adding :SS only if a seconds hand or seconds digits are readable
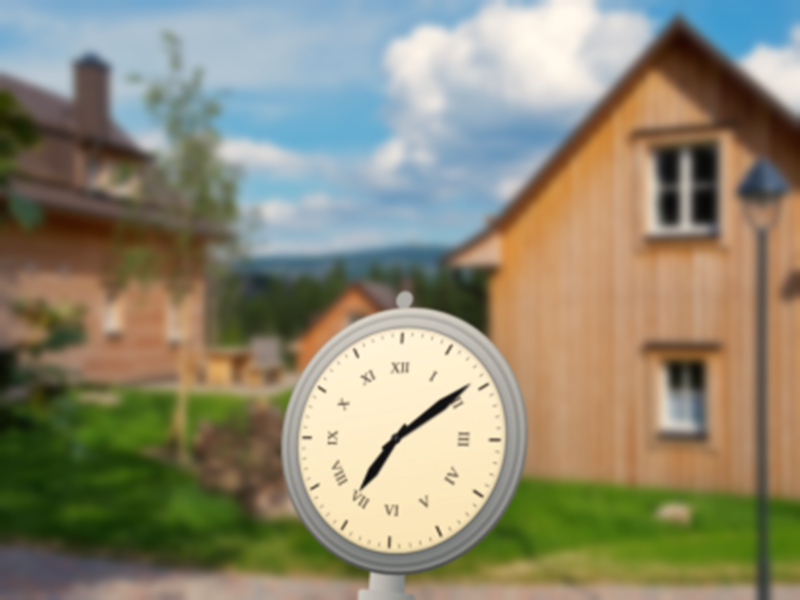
7:09
